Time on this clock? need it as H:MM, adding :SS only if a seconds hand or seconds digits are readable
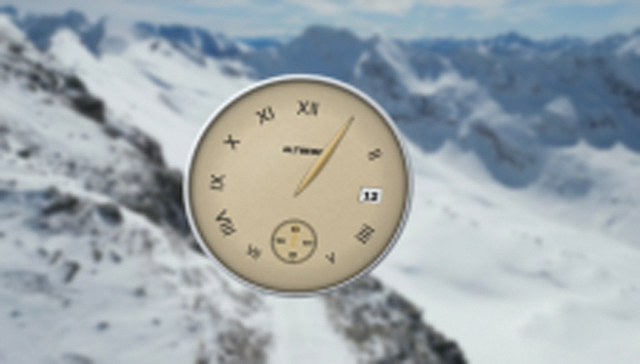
1:05
